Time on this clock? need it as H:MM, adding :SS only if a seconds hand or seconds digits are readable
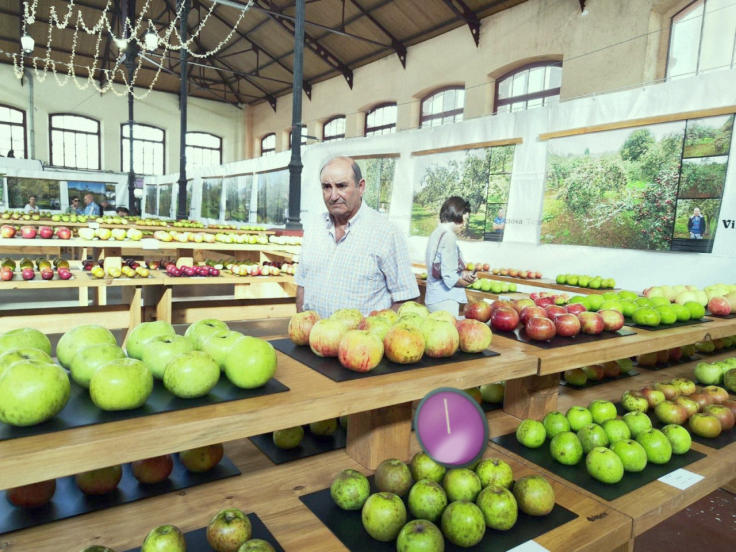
12:00
